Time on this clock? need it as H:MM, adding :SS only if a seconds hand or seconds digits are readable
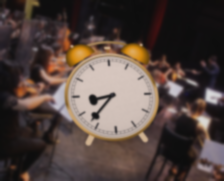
8:37
